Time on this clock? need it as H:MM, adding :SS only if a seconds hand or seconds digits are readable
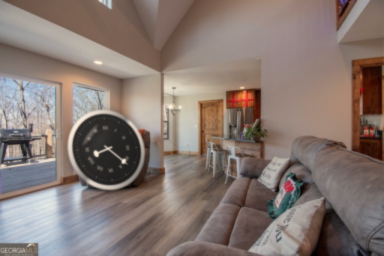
8:22
